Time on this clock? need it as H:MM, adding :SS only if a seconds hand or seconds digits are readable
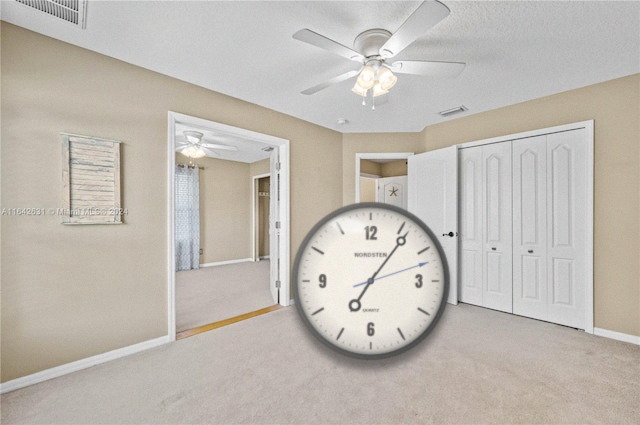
7:06:12
